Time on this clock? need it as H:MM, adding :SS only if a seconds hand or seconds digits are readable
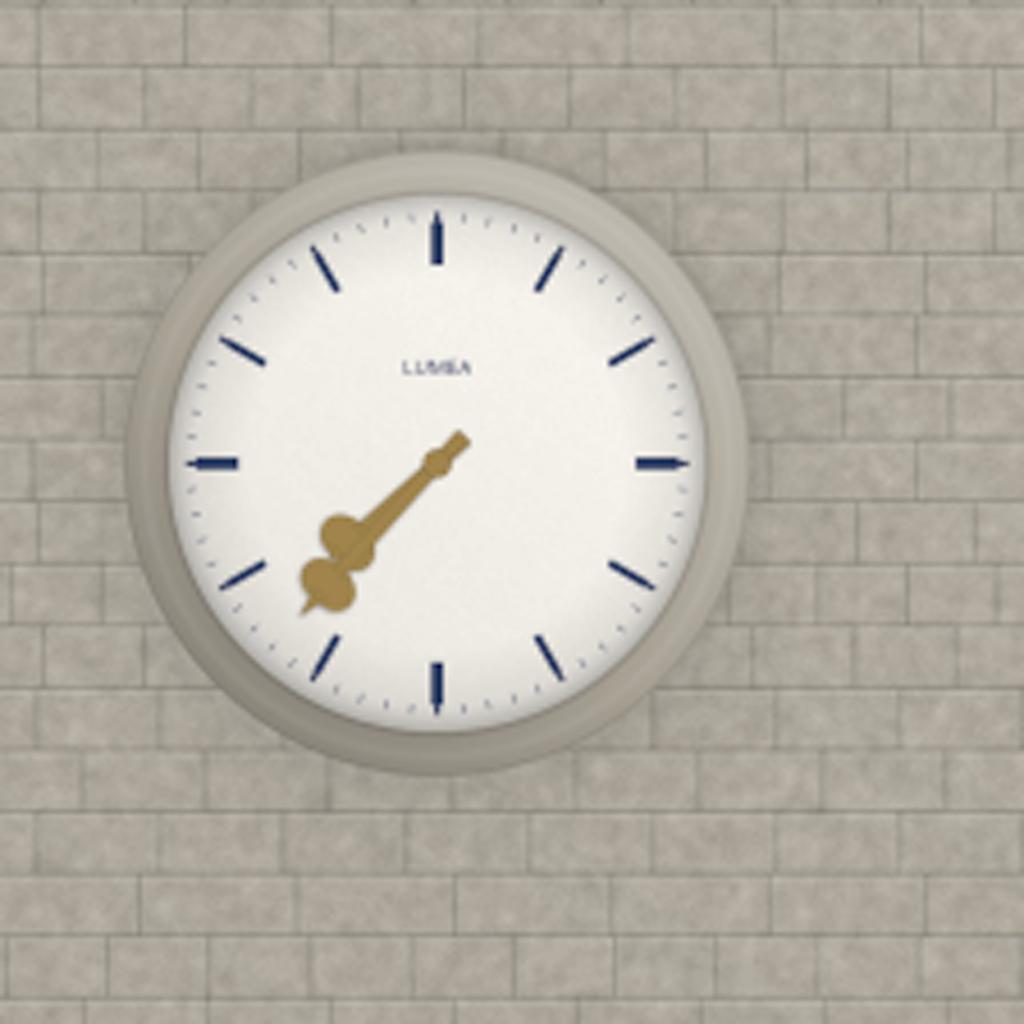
7:37
